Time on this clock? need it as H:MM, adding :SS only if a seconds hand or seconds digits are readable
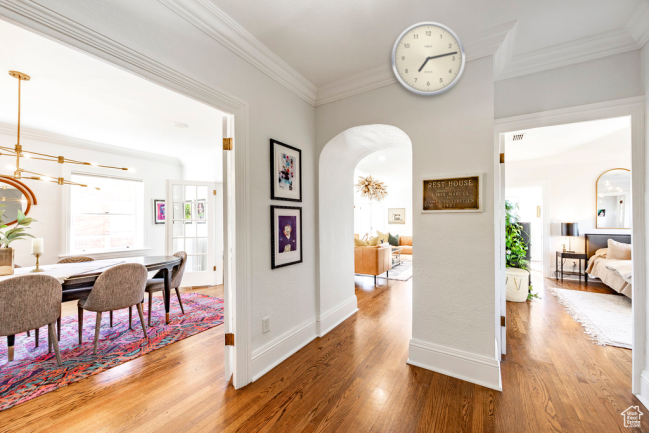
7:13
